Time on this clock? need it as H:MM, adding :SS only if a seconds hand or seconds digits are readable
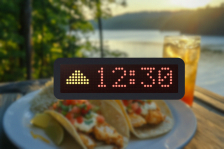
12:30
